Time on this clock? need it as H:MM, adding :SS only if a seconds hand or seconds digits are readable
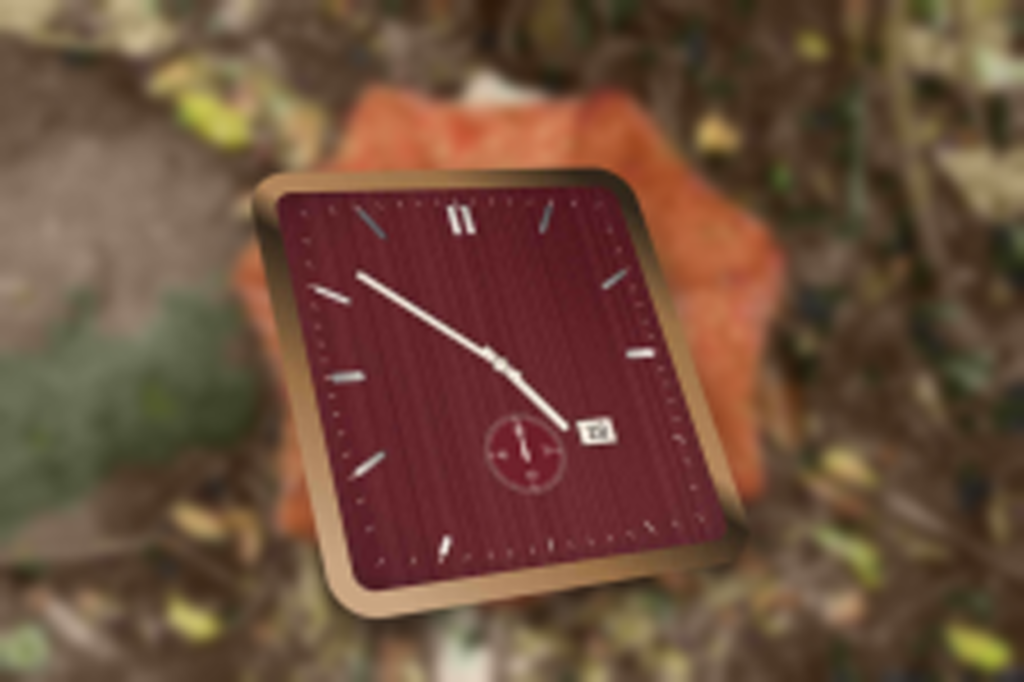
4:52
